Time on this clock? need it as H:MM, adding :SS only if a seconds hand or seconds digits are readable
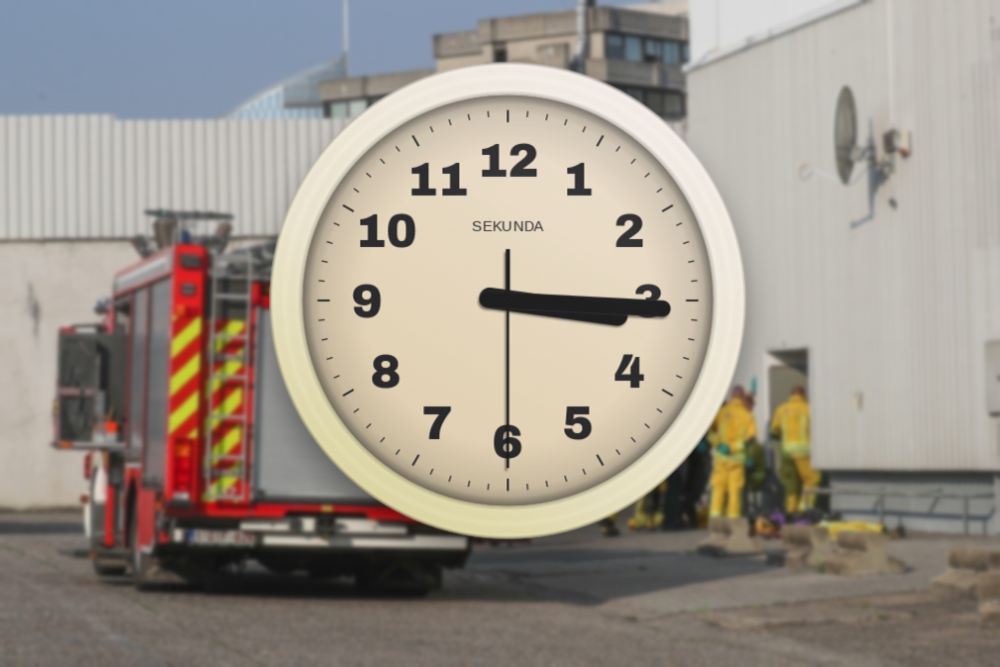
3:15:30
